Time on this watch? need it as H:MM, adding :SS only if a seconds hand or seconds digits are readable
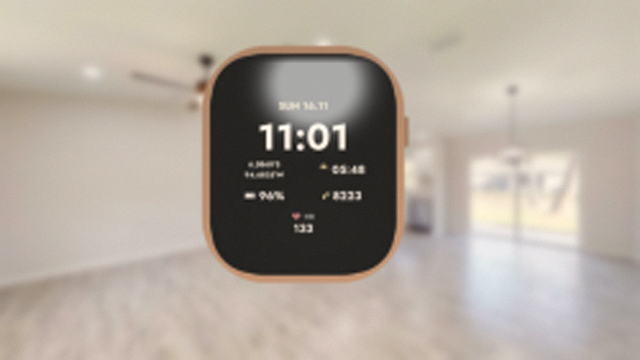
11:01
